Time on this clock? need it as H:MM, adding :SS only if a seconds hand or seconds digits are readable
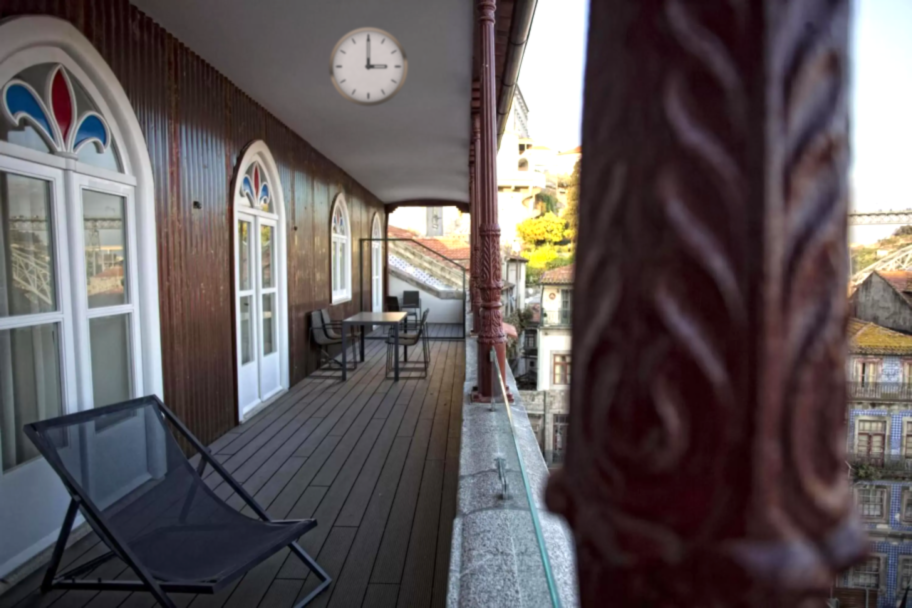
3:00
